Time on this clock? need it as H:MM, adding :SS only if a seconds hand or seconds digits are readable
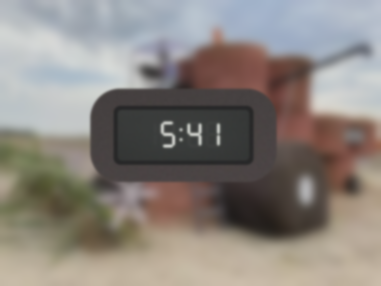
5:41
